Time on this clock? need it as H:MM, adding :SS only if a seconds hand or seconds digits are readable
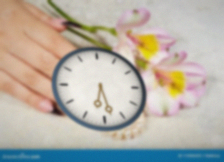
6:28
